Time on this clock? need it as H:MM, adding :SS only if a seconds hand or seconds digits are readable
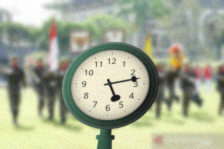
5:13
